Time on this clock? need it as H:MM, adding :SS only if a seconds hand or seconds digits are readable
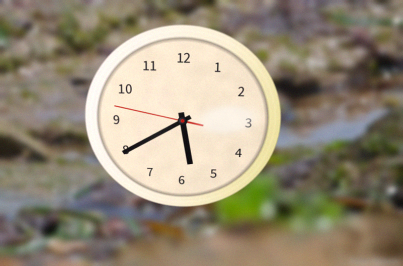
5:39:47
